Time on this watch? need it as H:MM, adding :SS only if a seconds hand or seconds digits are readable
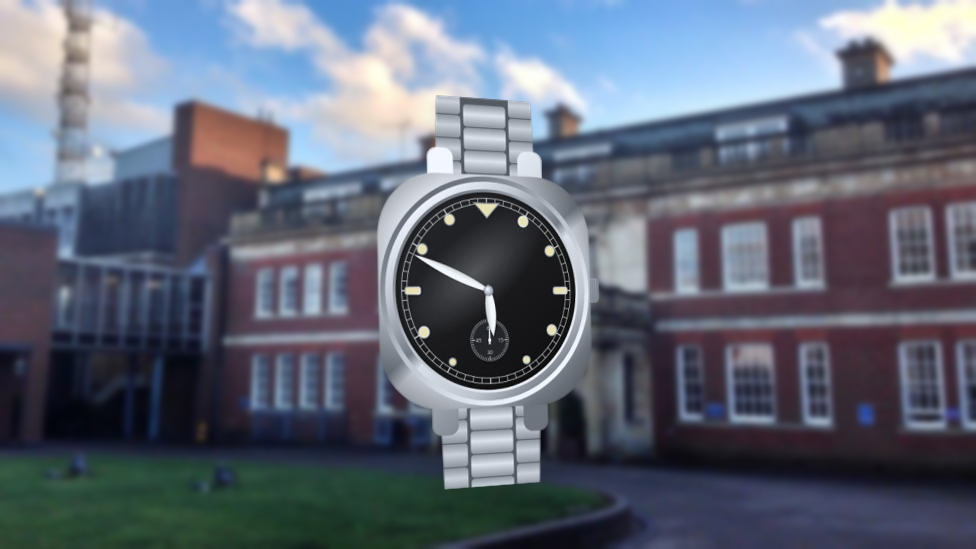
5:49
